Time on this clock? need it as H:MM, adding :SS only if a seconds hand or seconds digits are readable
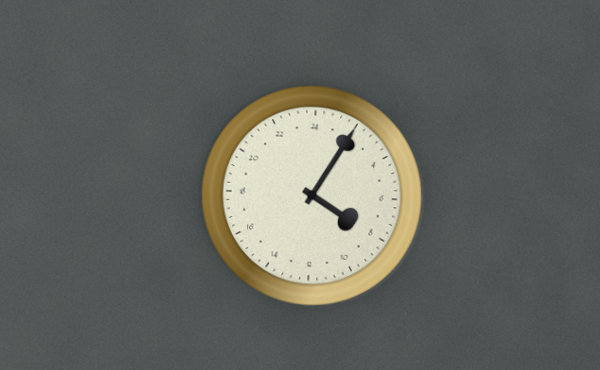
8:05
